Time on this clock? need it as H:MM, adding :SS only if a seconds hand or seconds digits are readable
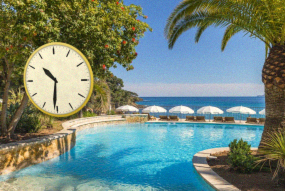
10:31
